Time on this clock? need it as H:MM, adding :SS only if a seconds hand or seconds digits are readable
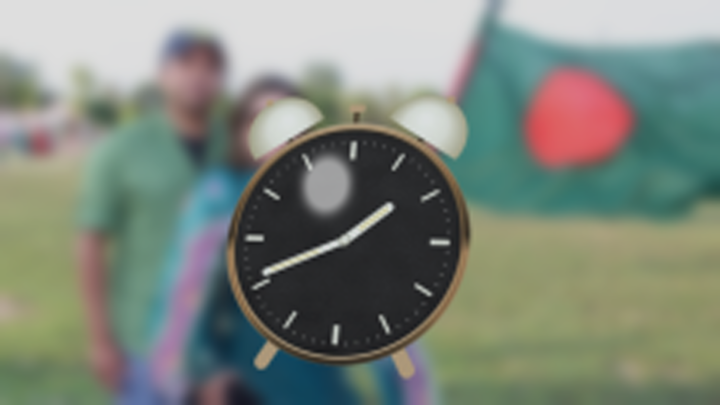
1:41
